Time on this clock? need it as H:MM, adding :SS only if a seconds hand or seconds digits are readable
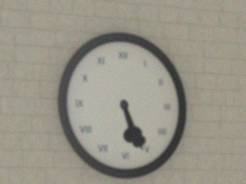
5:26
